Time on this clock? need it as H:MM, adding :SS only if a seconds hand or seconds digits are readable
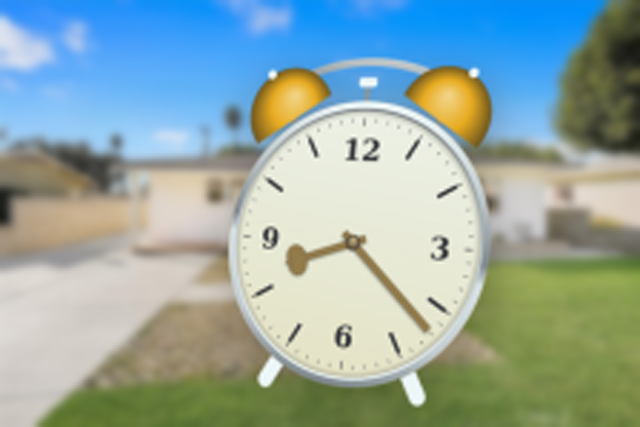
8:22
